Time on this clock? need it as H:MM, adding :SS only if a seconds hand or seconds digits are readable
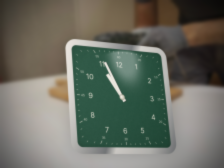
10:56
